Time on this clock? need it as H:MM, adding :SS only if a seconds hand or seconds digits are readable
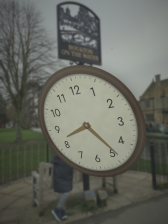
8:24
